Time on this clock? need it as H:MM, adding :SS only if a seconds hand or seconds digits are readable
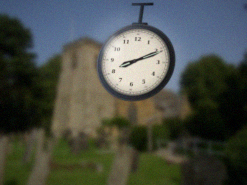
8:11
